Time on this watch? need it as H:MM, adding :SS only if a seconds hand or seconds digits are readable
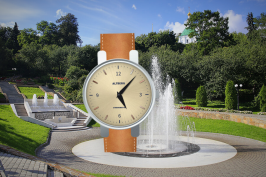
5:07
